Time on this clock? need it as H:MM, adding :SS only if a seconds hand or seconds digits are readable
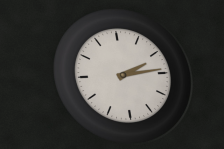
2:14
